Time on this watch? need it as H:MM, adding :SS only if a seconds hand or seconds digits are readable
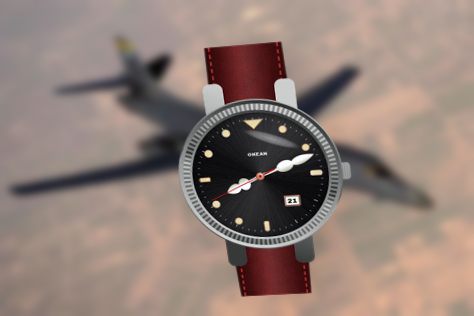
8:11:41
